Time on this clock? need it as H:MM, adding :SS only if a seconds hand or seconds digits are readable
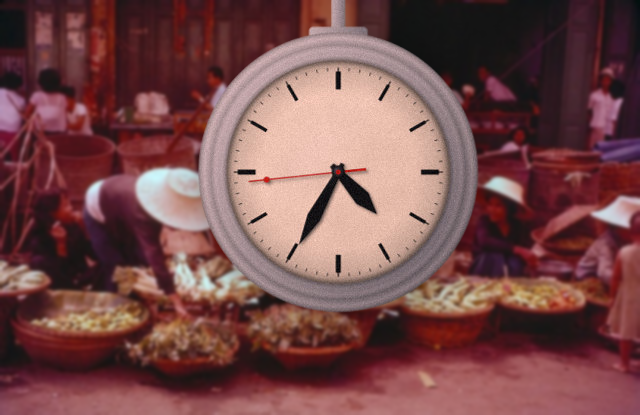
4:34:44
